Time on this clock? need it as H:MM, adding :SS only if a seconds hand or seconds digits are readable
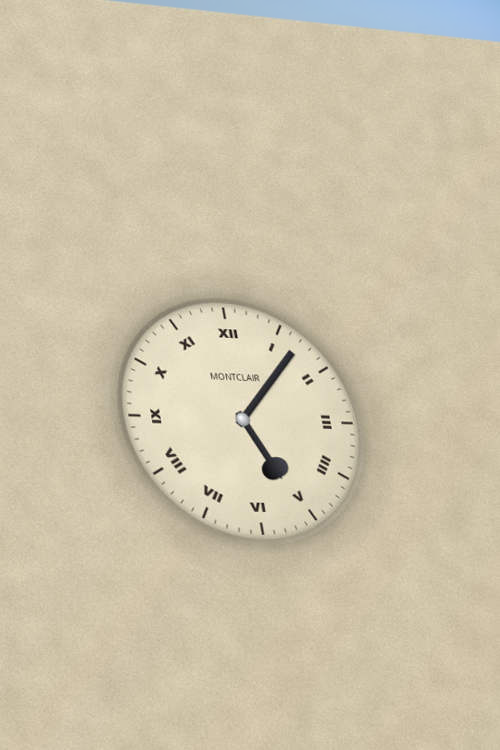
5:07
